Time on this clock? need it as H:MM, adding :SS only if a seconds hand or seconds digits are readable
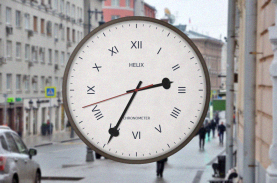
2:34:42
